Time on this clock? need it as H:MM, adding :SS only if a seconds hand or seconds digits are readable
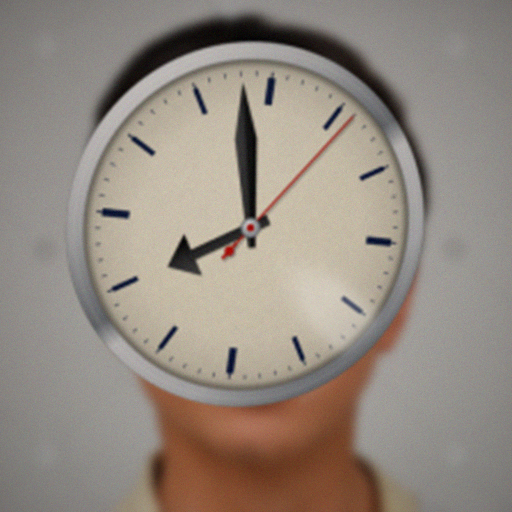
7:58:06
